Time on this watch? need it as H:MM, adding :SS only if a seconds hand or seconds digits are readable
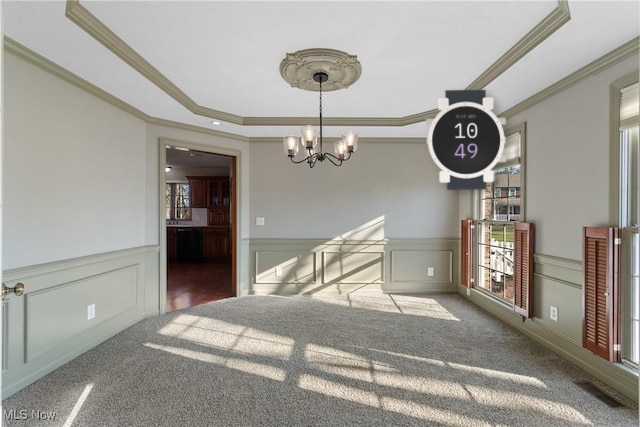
10:49
